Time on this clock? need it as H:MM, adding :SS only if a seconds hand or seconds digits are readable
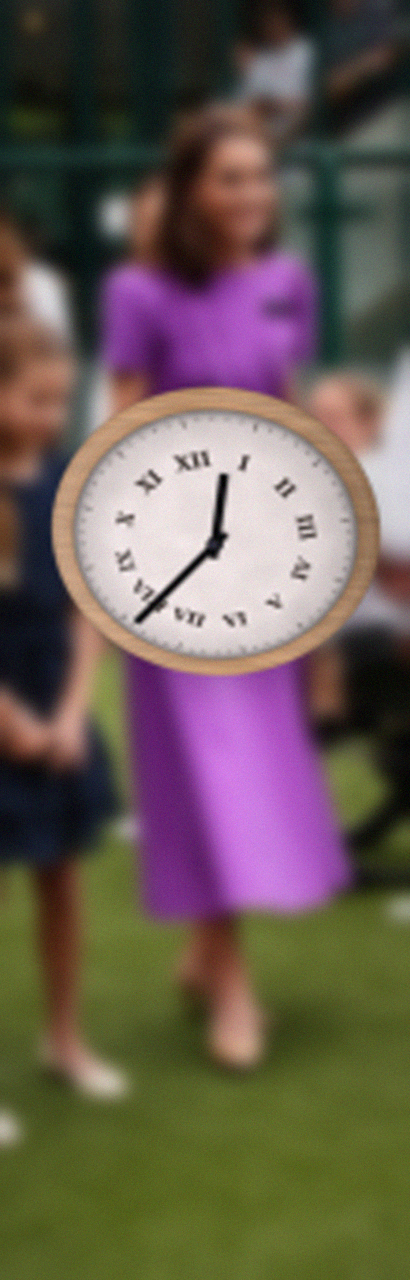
12:39
